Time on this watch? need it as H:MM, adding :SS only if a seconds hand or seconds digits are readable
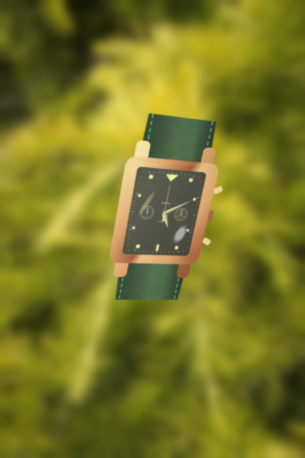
5:10
